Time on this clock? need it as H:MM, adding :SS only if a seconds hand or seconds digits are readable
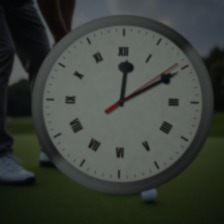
12:10:09
